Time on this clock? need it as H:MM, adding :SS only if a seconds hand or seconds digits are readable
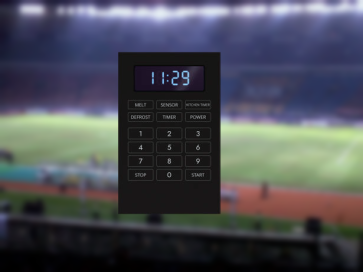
11:29
